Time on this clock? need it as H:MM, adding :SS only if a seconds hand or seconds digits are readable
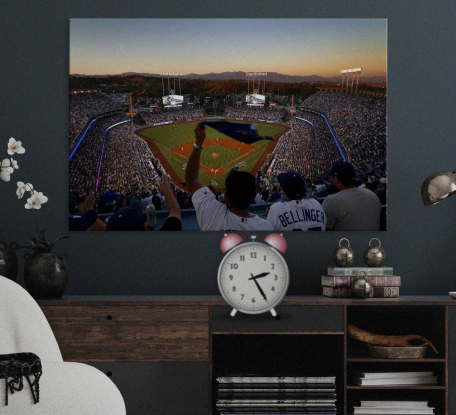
2:25
